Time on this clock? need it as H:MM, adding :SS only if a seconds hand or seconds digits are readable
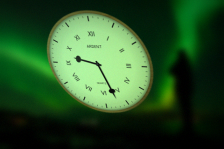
9:27
